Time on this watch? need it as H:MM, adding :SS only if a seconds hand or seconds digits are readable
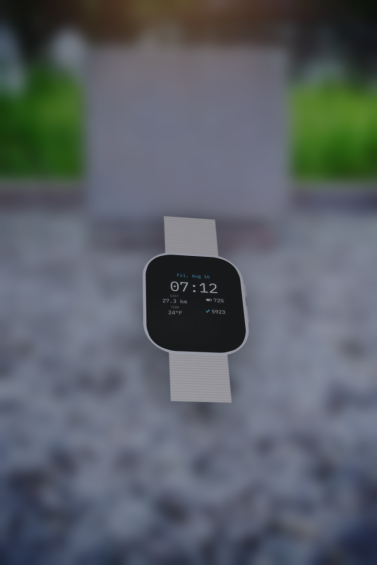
7:12
